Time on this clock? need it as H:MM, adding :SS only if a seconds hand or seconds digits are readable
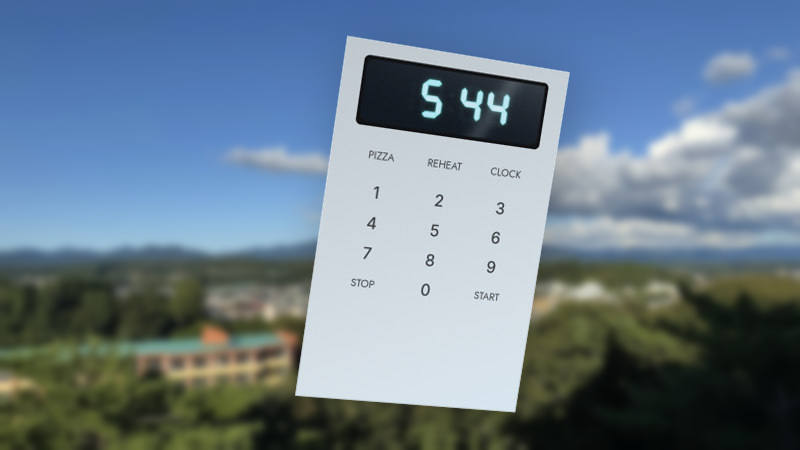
5:44
